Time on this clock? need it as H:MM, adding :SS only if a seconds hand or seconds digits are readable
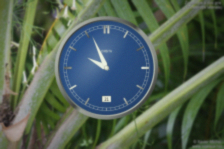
9:56
